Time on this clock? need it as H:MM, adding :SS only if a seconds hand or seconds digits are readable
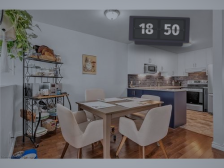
18:50
